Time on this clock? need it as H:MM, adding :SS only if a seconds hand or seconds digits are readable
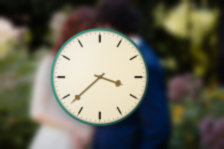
3:38
